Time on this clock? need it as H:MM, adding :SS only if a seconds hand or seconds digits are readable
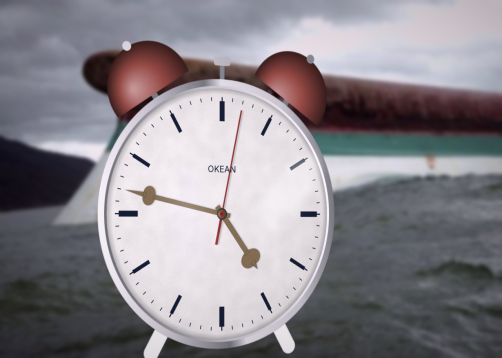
4:47:02
